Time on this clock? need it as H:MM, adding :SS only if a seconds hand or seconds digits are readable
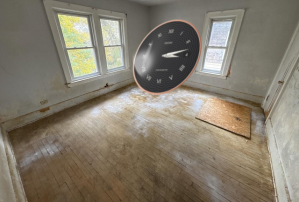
3:13
